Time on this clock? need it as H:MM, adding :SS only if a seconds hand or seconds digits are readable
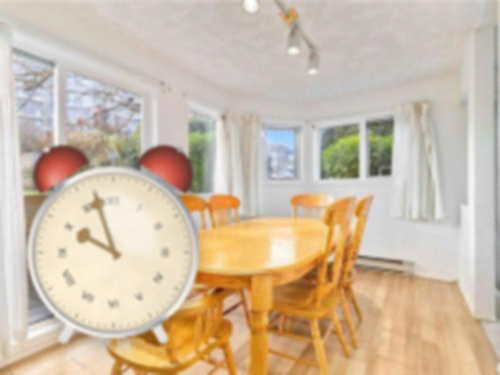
9:57
